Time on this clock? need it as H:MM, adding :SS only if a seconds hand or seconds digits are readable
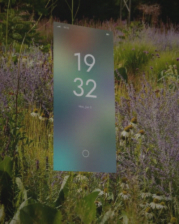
19:32
